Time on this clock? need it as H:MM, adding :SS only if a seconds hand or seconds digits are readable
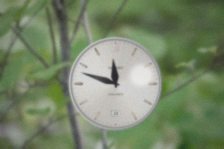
11:48
